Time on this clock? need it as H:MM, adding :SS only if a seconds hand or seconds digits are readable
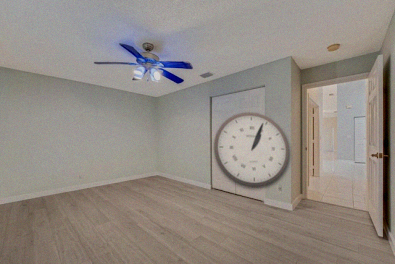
1:04
